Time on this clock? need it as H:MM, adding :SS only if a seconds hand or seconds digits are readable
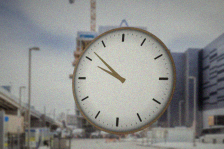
9:52
